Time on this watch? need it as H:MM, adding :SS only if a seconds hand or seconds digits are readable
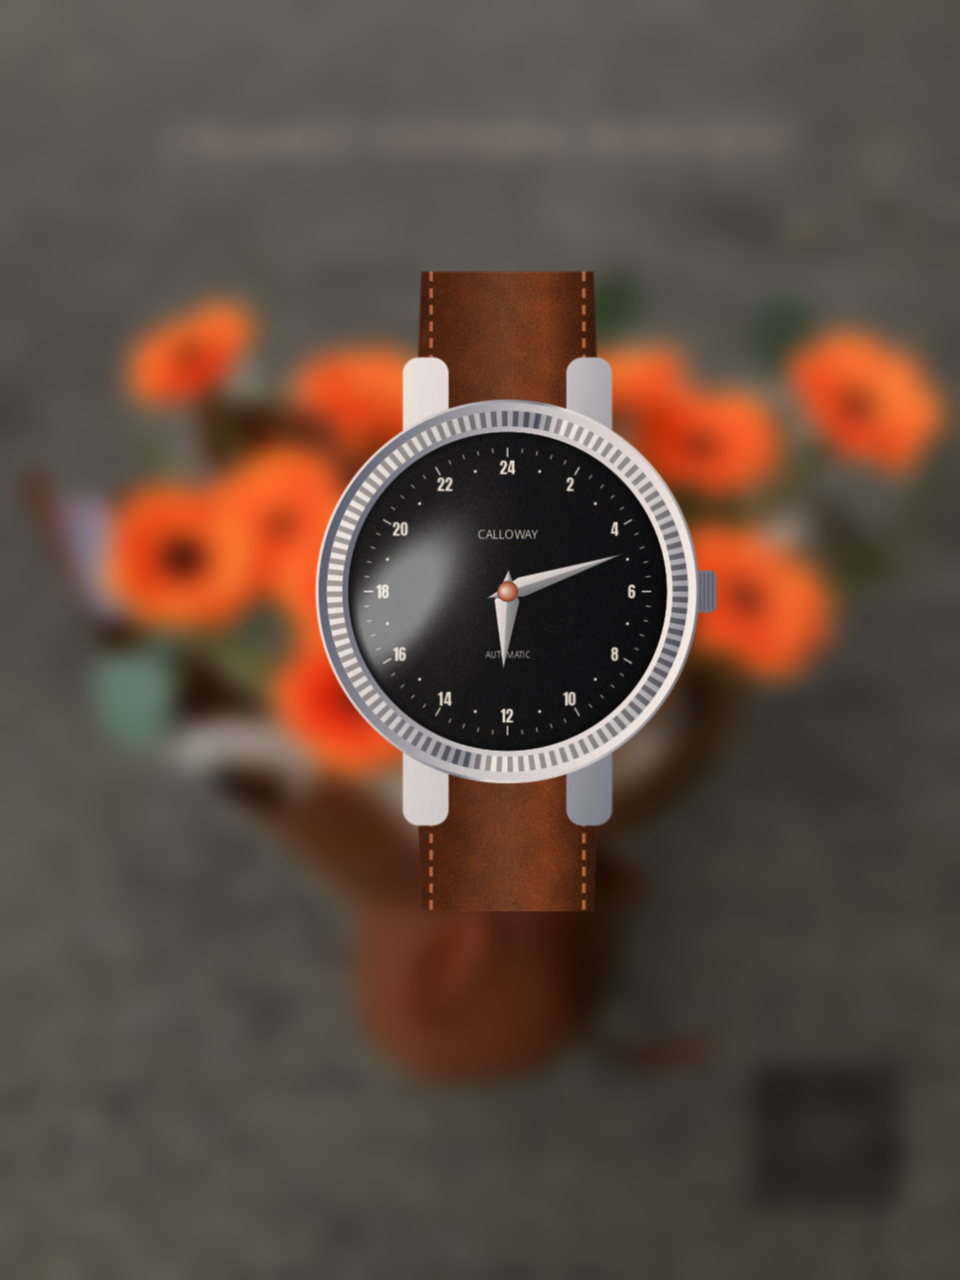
12:12
